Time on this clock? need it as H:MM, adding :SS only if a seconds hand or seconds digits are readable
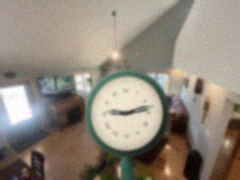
9:13
